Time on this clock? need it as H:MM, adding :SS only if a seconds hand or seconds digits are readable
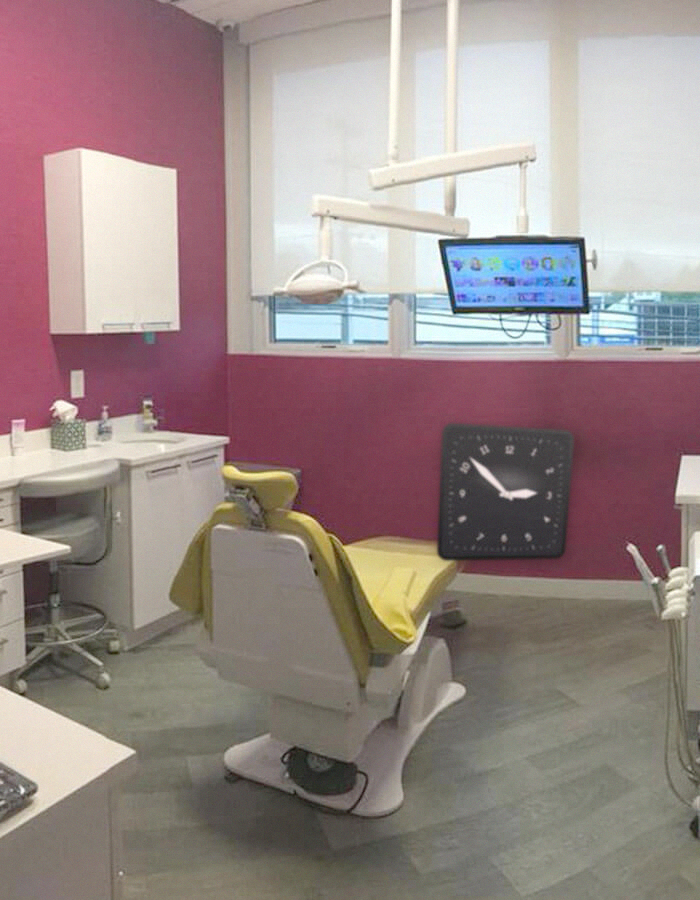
2:52
